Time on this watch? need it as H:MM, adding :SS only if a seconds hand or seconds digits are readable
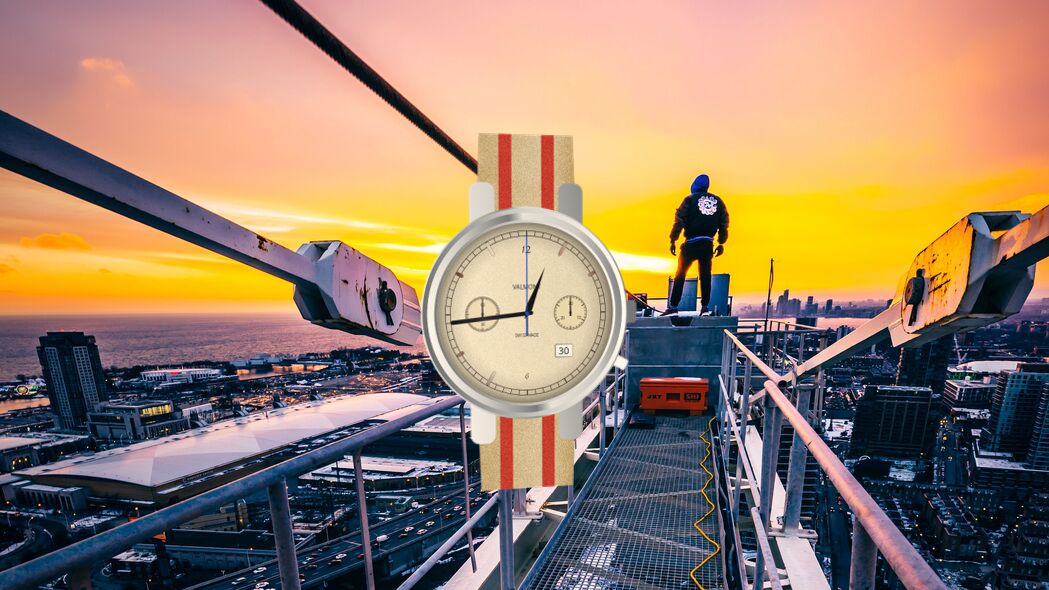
12:44
